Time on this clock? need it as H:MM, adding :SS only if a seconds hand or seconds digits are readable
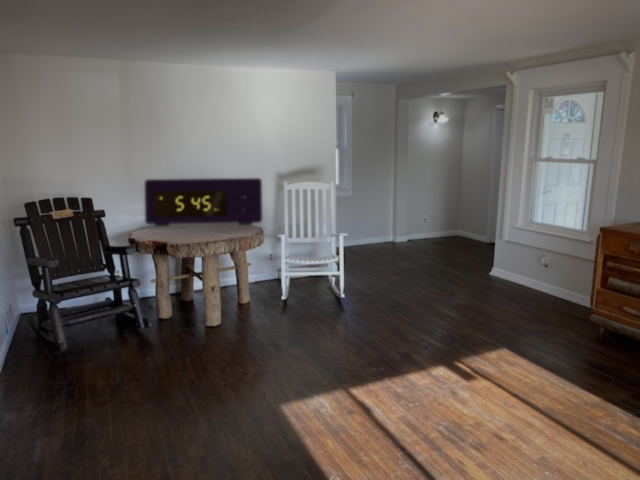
5:45
